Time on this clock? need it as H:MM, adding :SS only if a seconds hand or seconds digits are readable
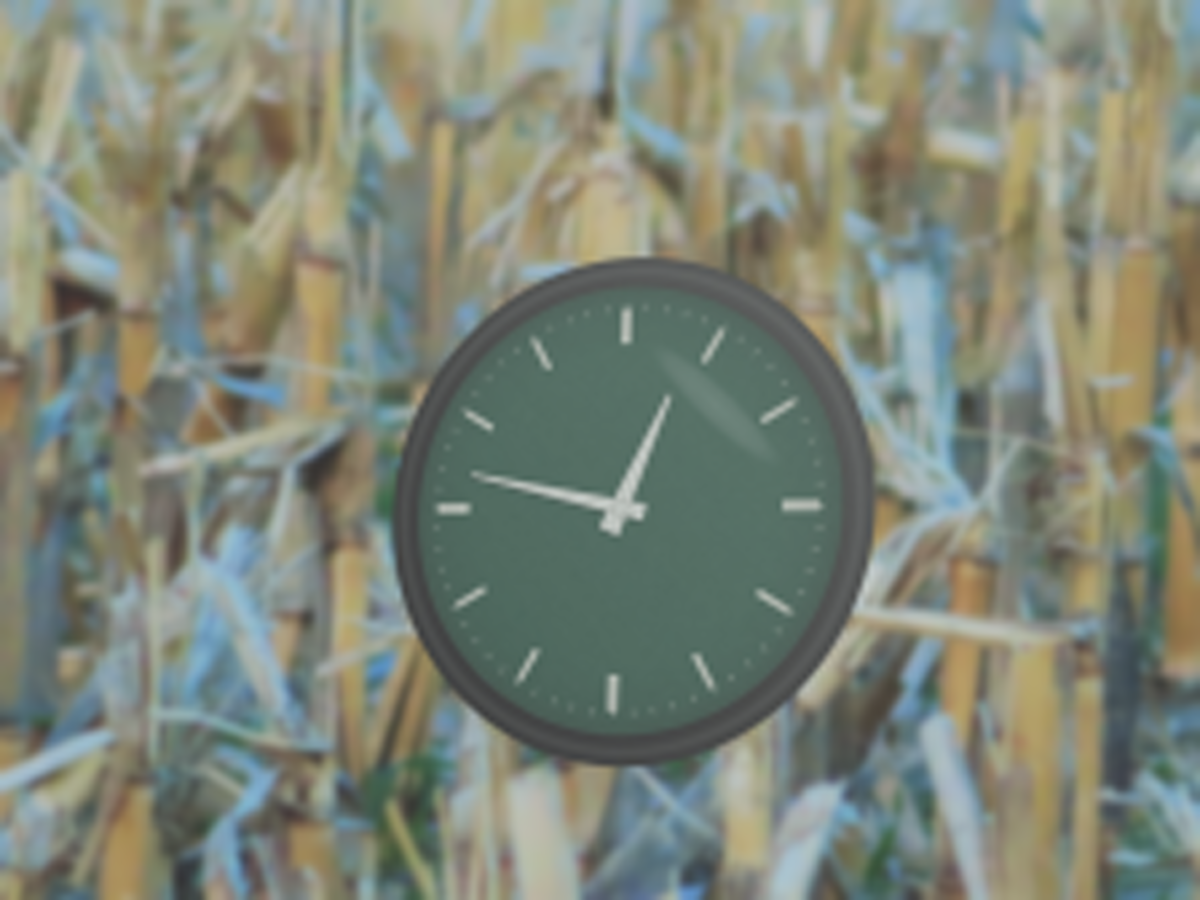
12:47
